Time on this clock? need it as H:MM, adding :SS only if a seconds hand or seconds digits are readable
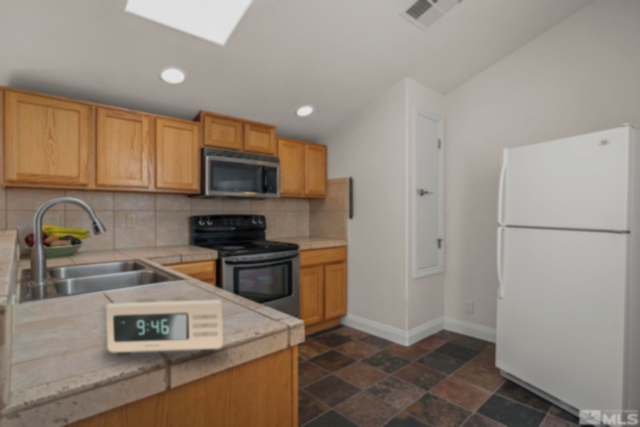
9:46
